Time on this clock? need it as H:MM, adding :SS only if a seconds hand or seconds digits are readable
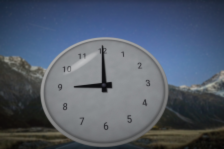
9:00
